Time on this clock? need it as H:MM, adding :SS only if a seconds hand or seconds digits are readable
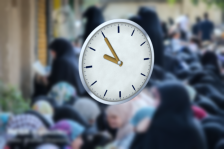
9:55
